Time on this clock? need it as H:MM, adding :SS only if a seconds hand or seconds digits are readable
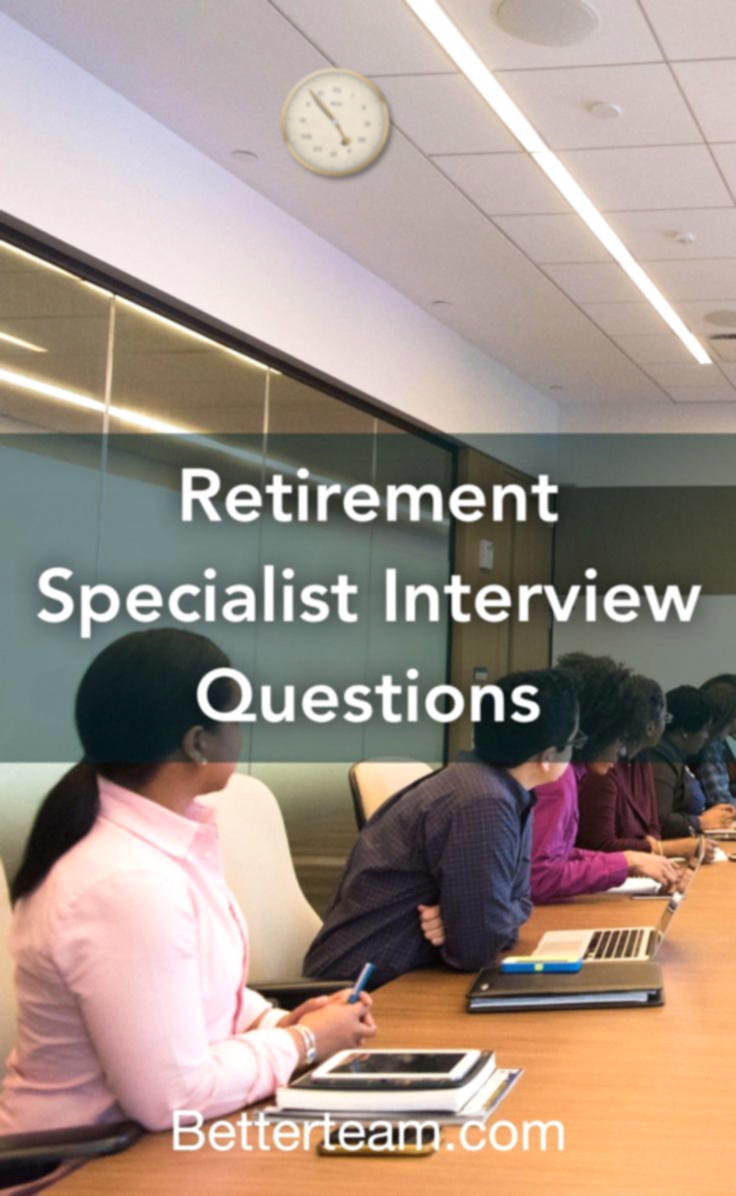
4:53
